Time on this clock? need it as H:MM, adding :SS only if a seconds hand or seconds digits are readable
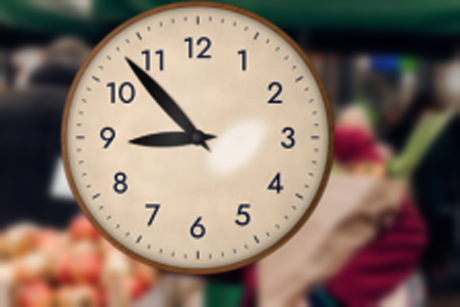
8:53
